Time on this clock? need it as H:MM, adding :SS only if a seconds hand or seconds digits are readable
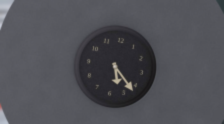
5:22
